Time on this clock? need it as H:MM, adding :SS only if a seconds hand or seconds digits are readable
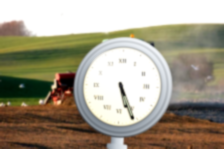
5:26
